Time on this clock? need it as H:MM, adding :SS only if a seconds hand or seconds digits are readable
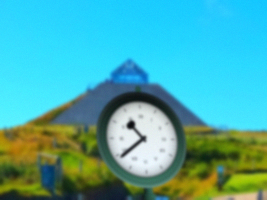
10:39
